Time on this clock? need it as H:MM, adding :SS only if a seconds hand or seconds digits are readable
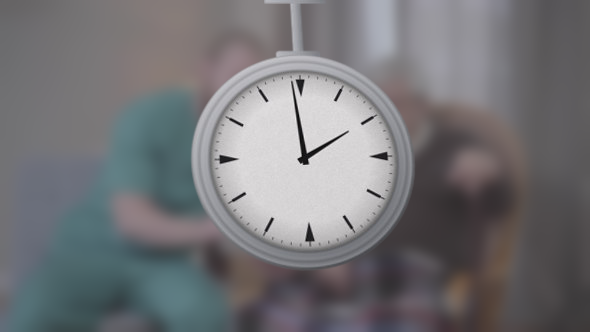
1:59
